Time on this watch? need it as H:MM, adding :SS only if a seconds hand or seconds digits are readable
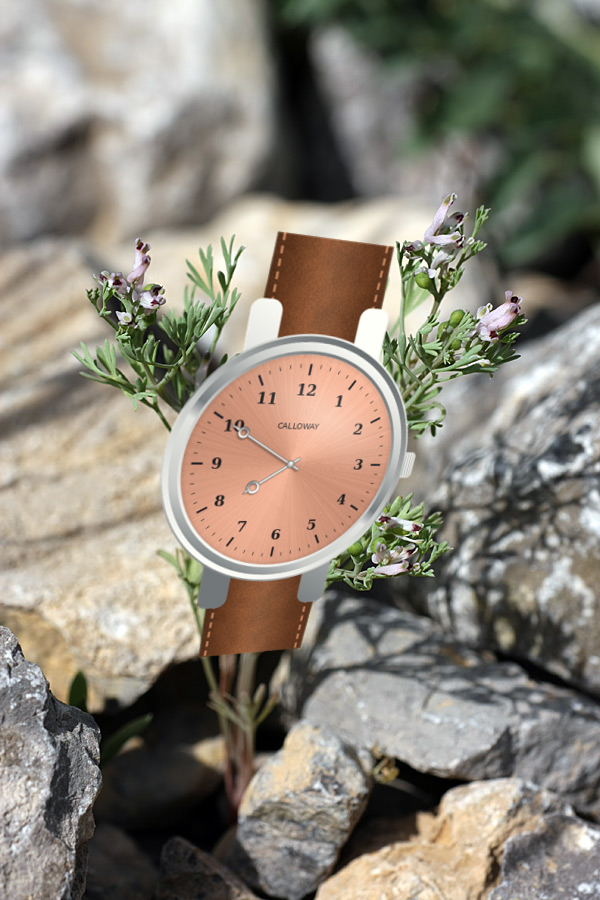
7:50
